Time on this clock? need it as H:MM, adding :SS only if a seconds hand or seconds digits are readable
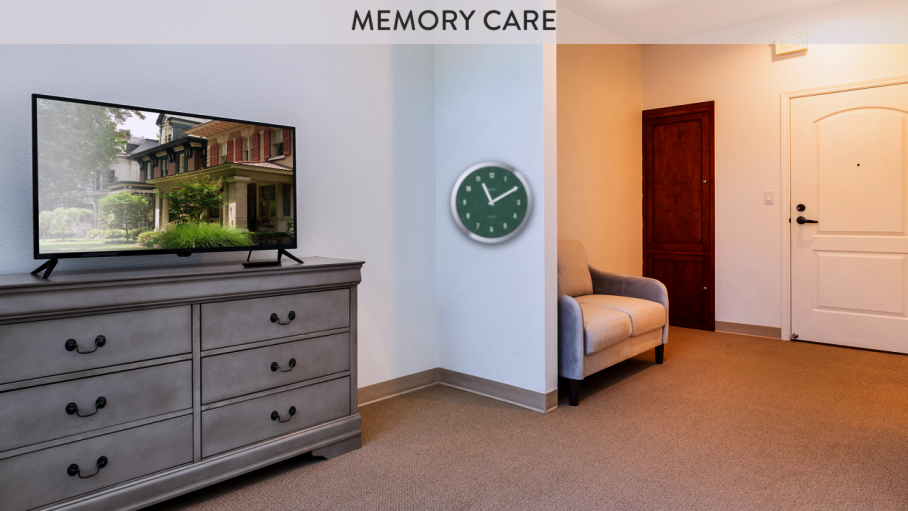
11:10
